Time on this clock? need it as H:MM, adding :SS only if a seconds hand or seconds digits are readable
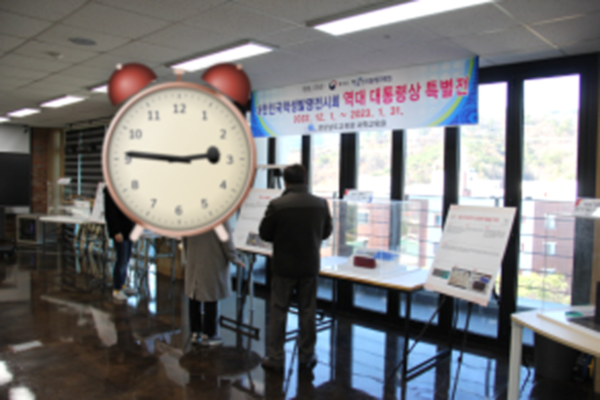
2:46
